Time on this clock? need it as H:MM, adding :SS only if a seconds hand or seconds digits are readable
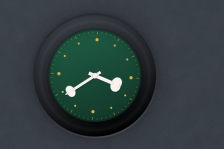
3:39
